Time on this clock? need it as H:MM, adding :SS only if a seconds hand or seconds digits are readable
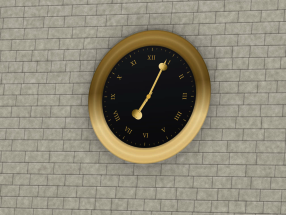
7:04
